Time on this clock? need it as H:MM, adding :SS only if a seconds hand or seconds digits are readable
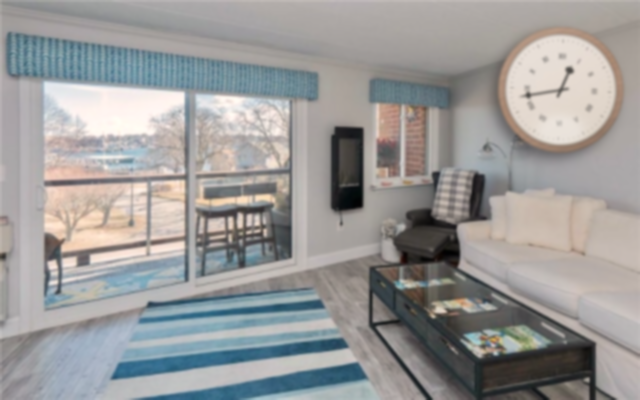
12:43
